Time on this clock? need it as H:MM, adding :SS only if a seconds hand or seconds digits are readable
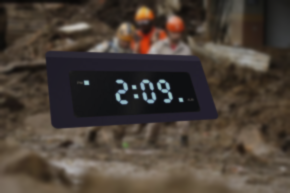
2:09
